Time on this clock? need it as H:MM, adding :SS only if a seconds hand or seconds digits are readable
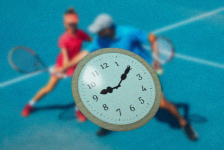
9:10
